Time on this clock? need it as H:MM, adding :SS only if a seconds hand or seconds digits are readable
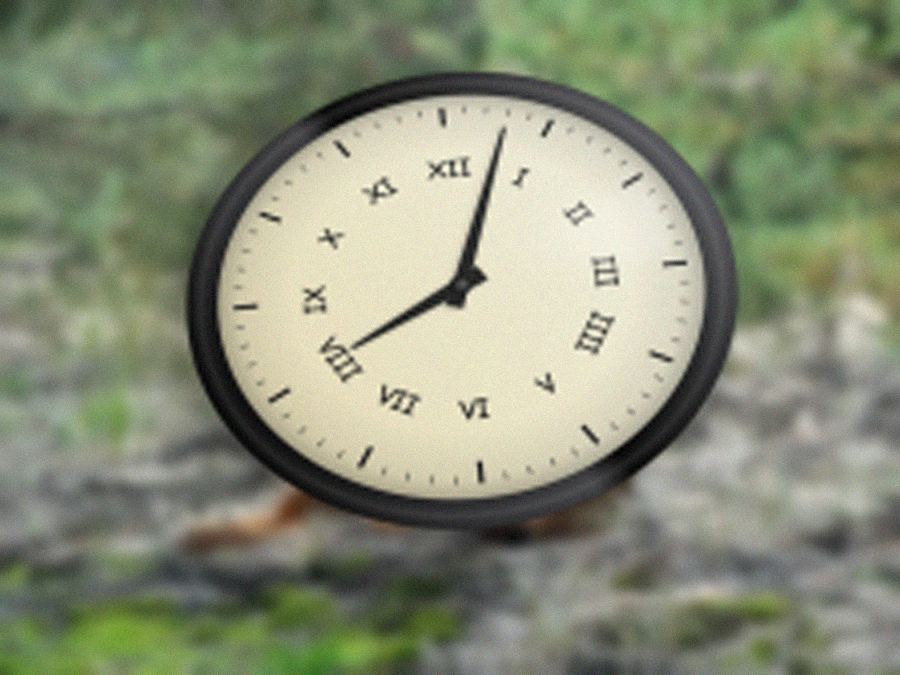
8:03
